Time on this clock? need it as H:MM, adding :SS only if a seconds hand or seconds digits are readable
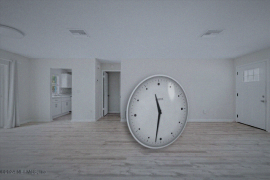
11:32
